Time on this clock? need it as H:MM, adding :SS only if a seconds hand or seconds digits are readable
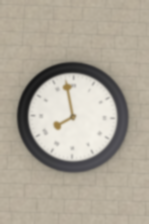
7:58
